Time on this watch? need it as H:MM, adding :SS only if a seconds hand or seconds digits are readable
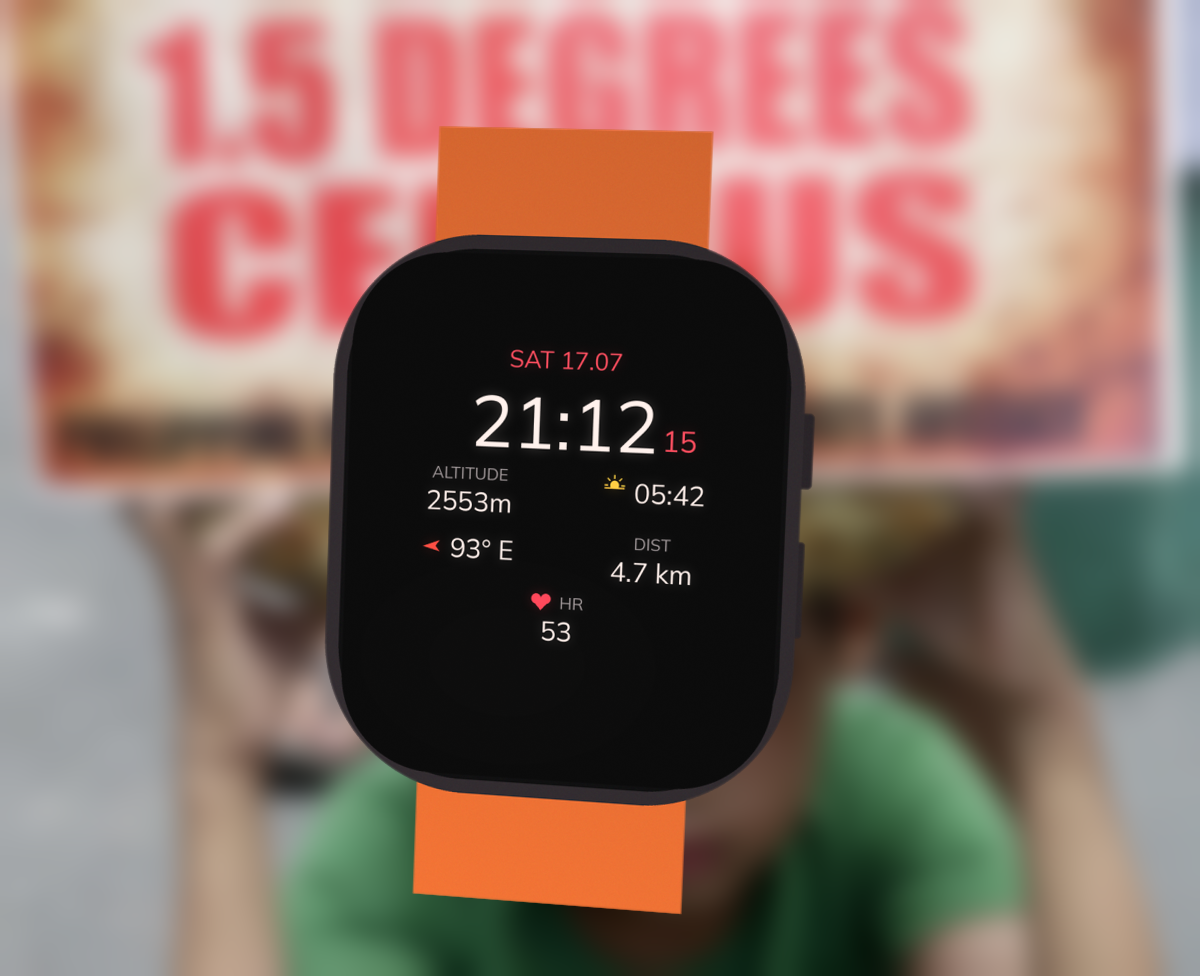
21:12:15
